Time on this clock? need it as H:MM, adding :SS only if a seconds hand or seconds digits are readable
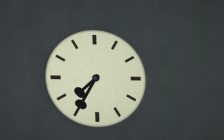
7:35
